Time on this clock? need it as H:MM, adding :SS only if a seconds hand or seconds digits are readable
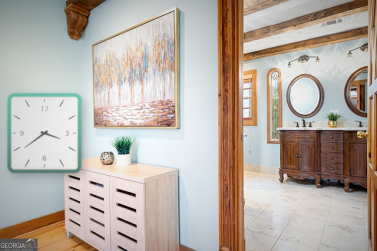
3:39
